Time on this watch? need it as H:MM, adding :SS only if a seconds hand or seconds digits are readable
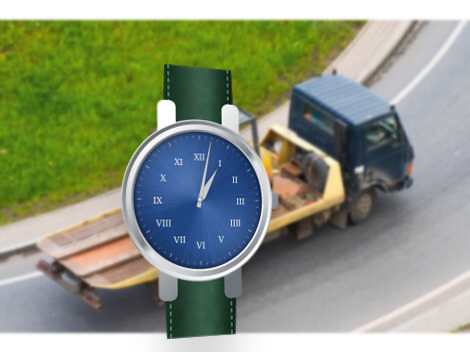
1:02
